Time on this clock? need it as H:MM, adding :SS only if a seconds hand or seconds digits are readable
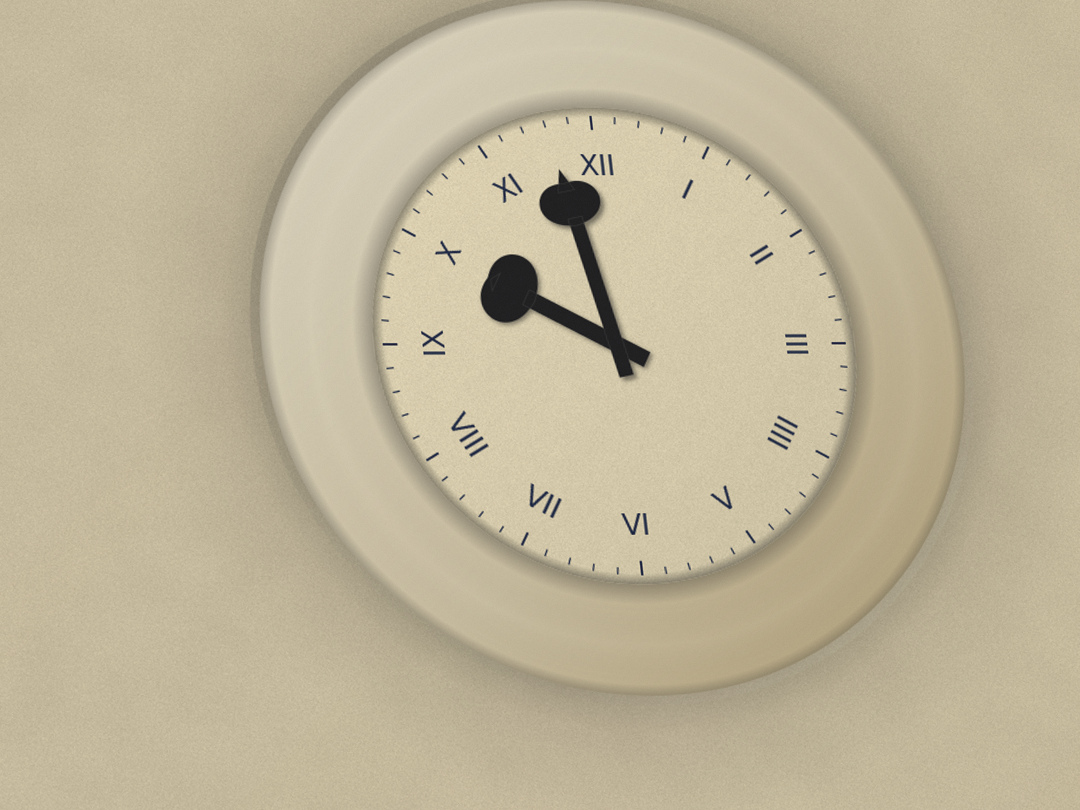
9:58
